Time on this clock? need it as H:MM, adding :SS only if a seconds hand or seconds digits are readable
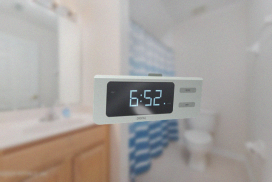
6:52
